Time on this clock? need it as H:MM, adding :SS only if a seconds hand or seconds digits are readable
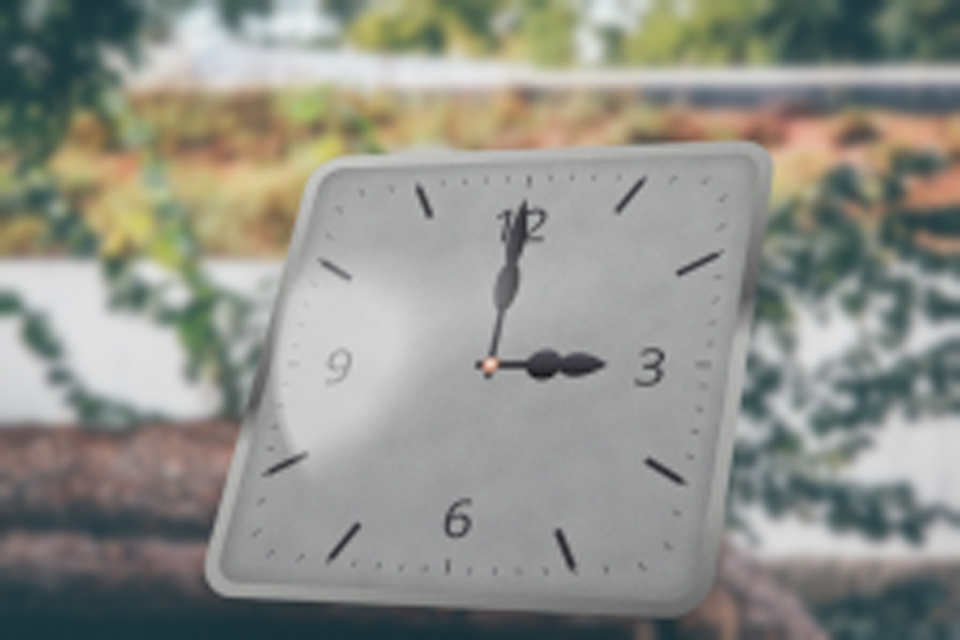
3:00
